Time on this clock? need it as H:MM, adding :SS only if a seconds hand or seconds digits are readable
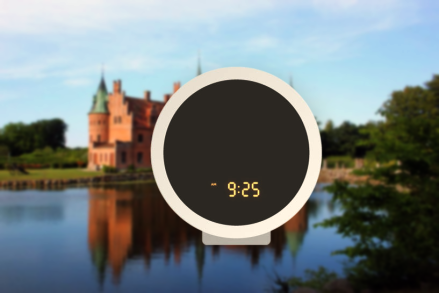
9:25
